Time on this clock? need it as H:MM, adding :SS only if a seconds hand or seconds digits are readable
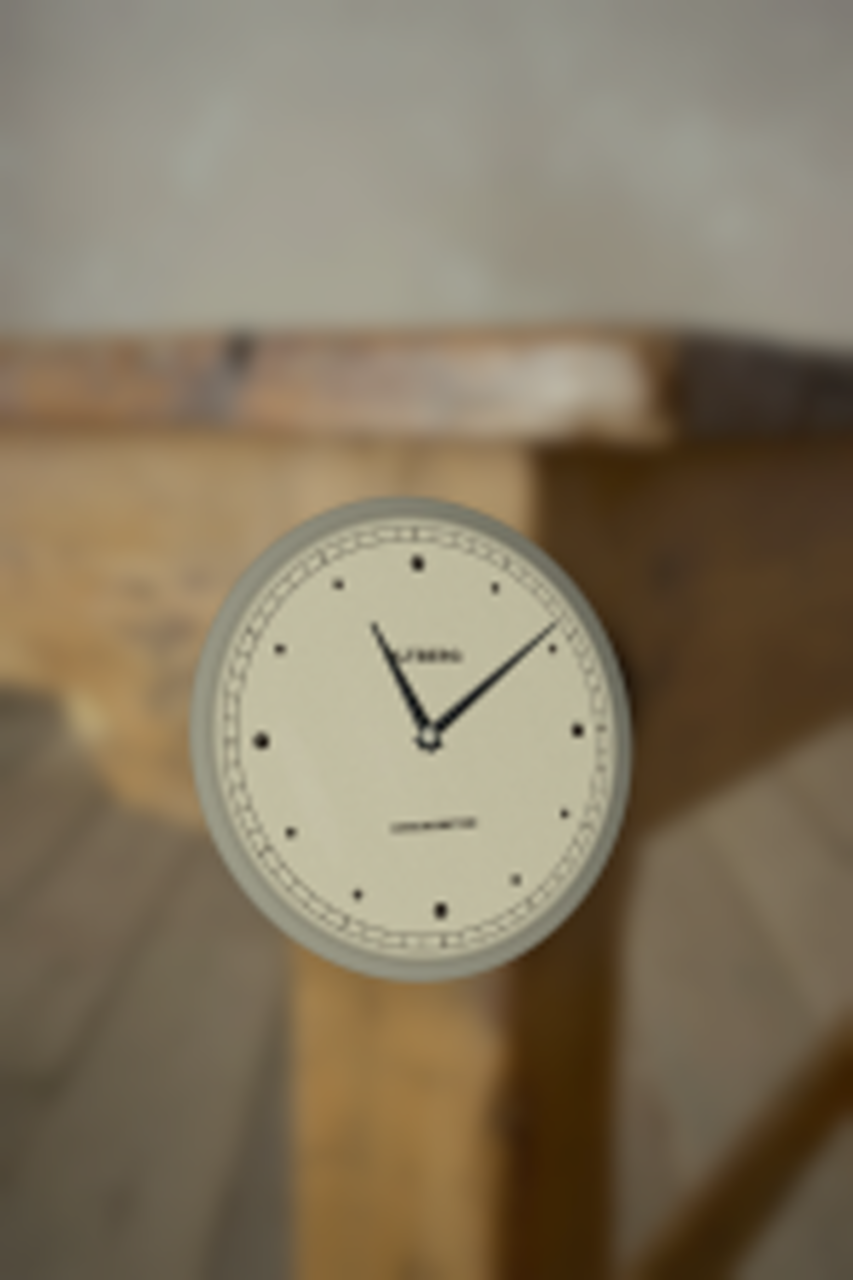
11:09
